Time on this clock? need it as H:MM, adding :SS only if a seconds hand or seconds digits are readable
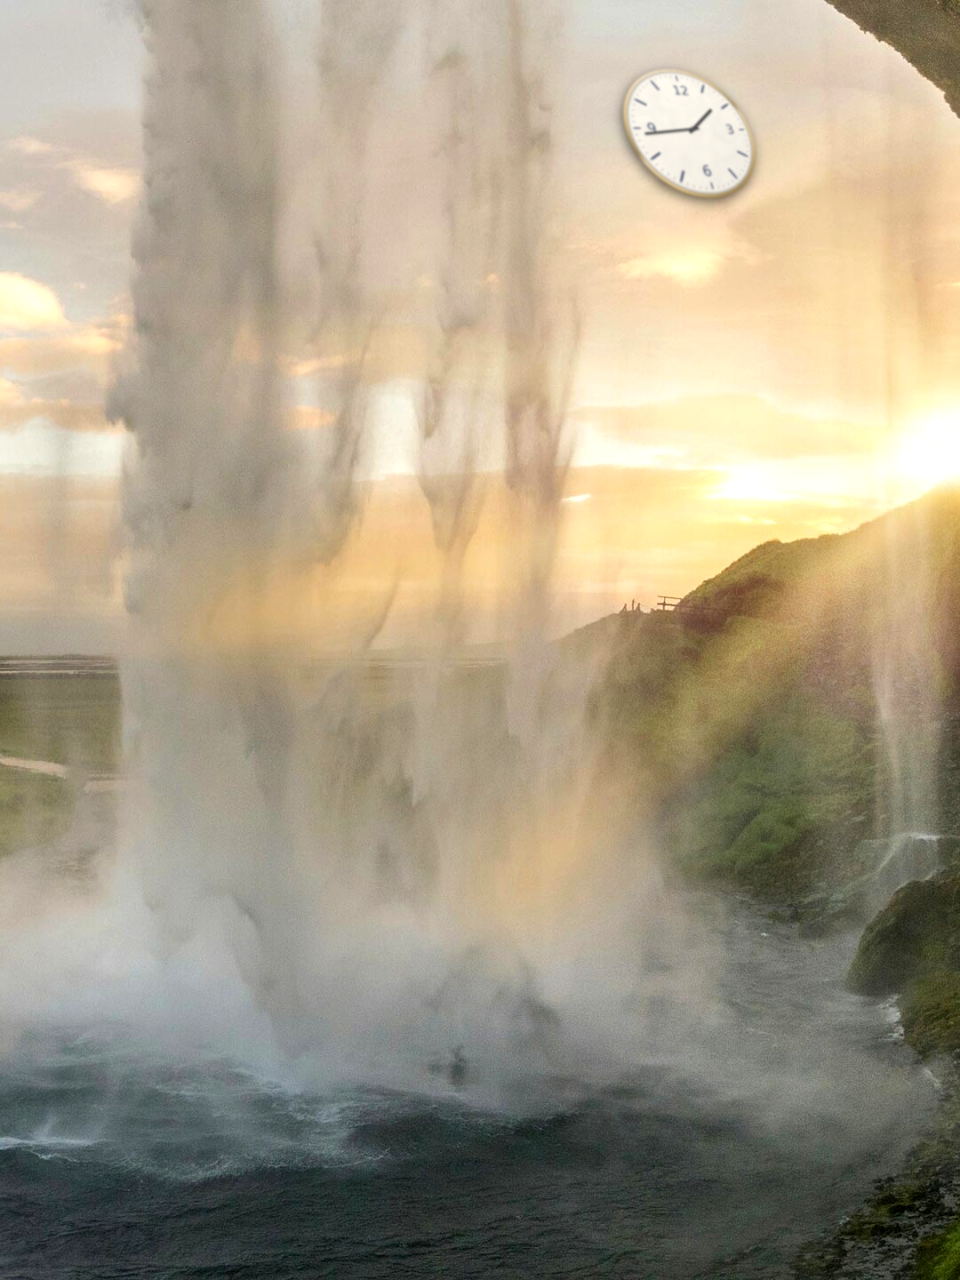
1:44
